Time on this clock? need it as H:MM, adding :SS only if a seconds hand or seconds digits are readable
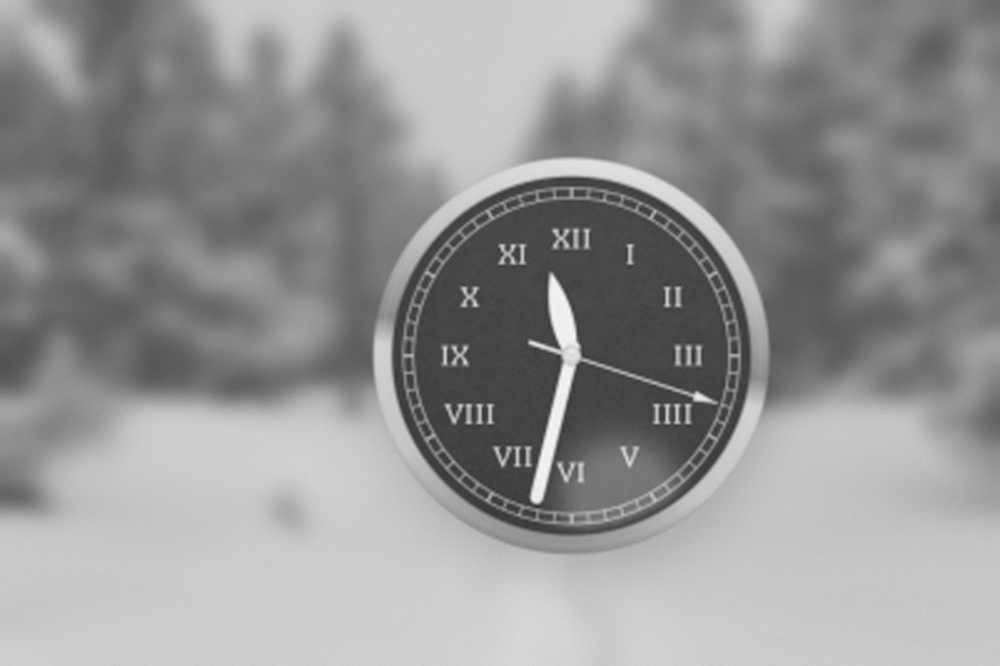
11:32:18
